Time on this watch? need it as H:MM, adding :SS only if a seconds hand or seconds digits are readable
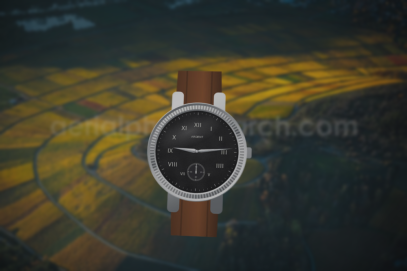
9:14
